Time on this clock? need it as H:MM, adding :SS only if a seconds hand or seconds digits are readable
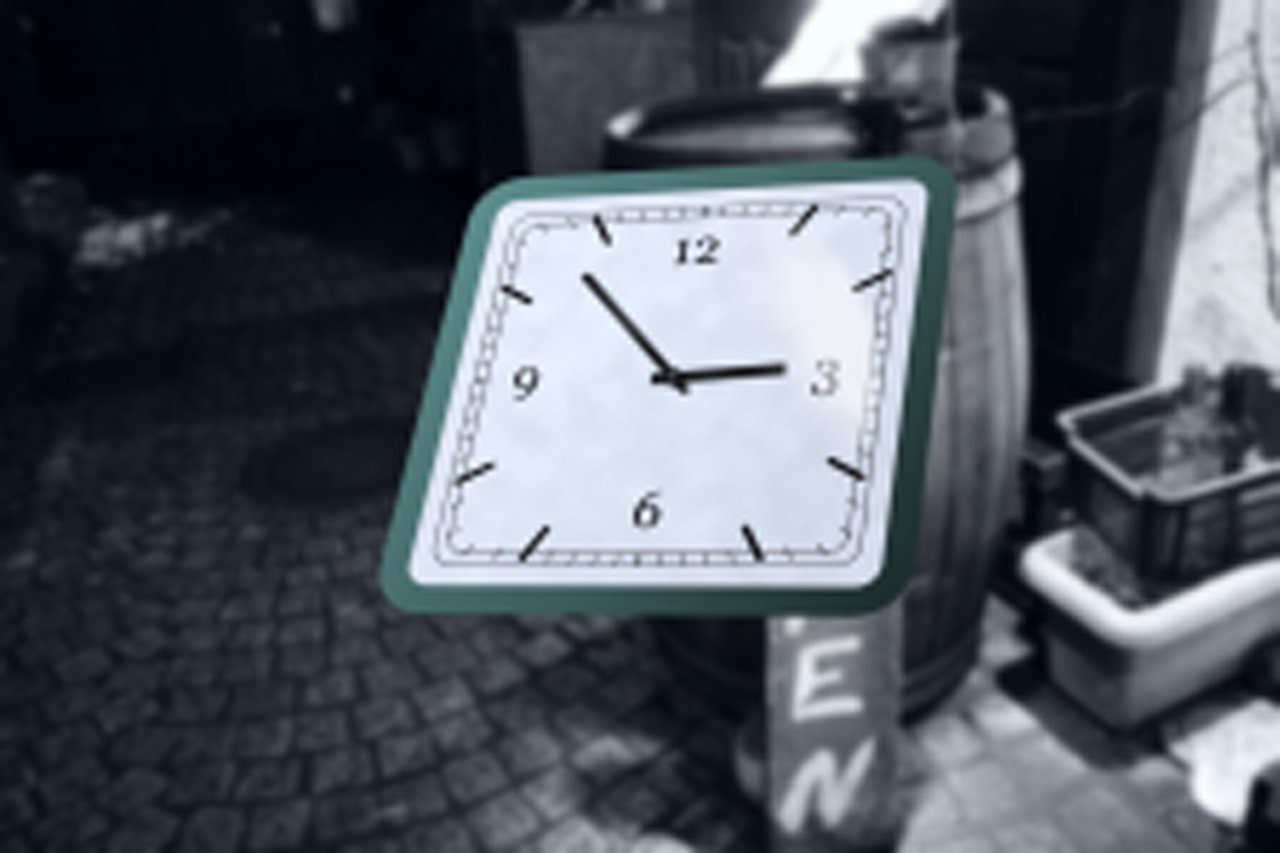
2:53
